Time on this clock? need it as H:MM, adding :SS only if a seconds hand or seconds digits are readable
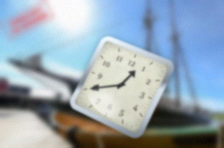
12:40
